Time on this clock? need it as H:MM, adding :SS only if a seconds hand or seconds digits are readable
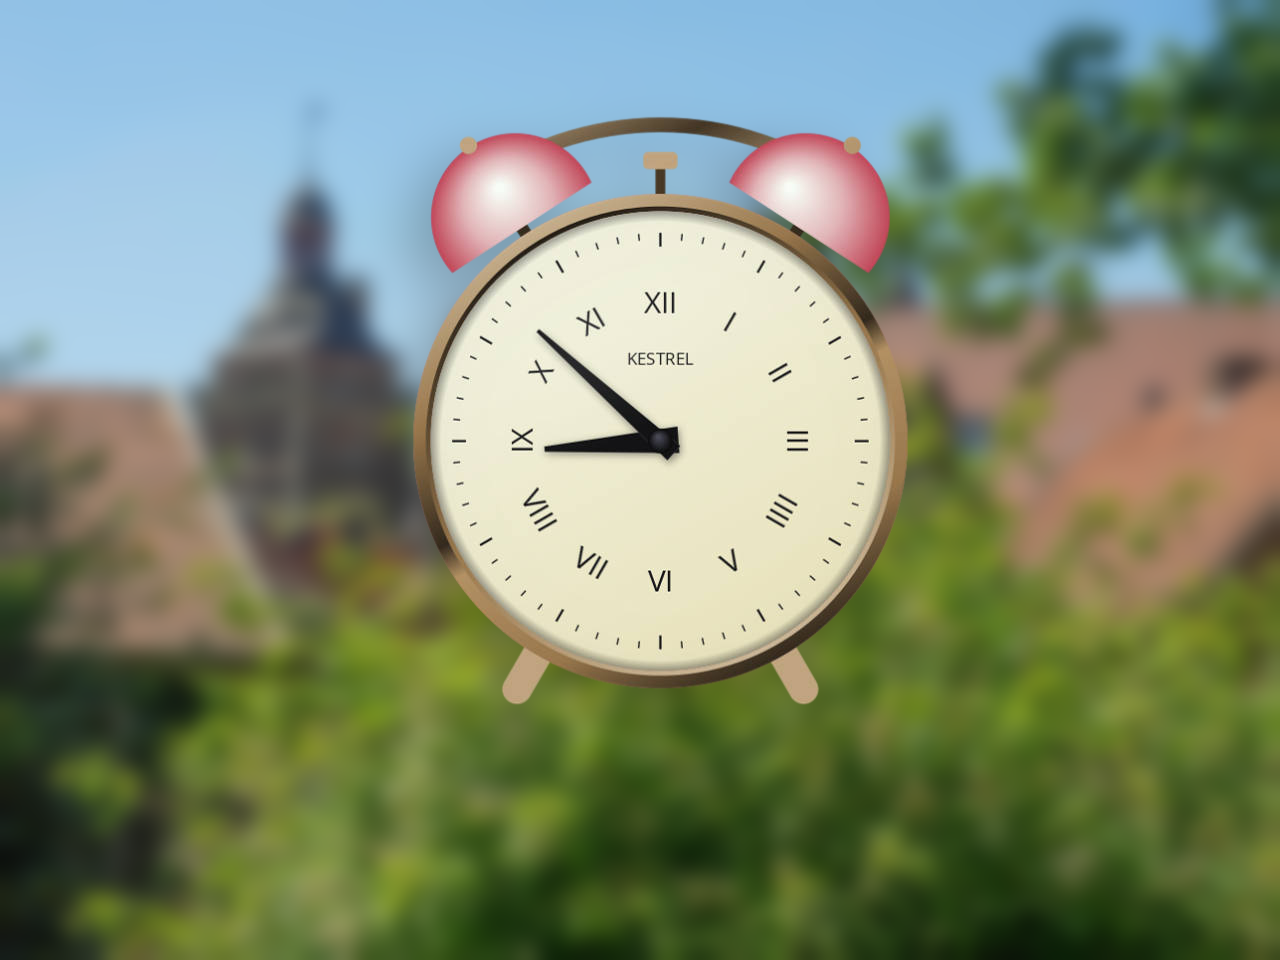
8:52
